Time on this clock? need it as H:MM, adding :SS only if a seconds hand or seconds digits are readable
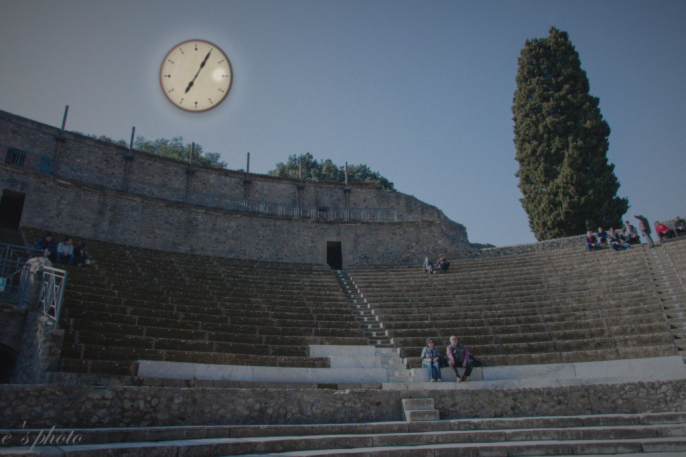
7:05
